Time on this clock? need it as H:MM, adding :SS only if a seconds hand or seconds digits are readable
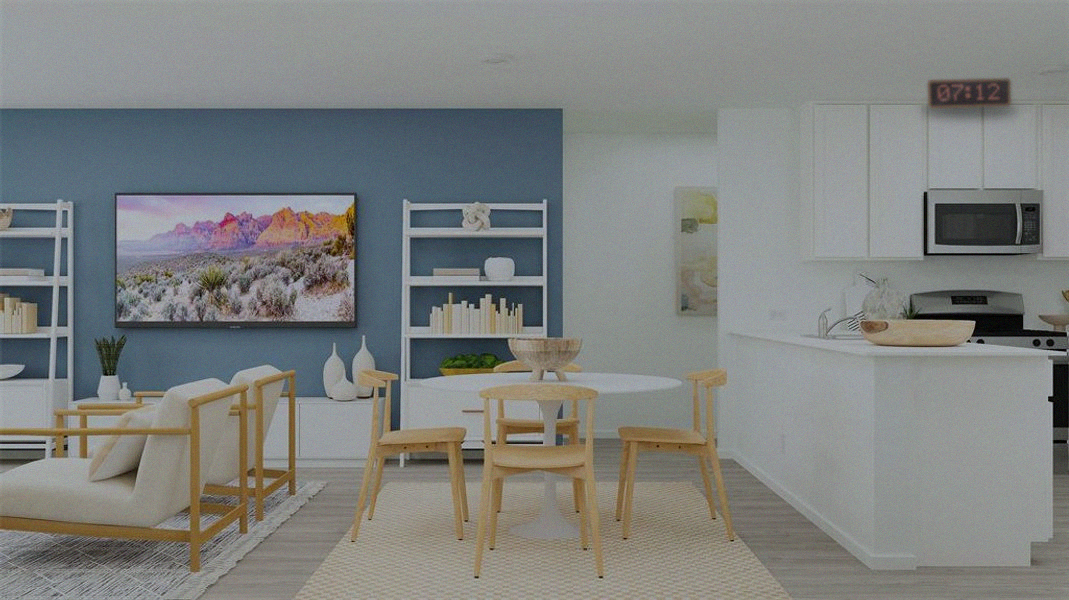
7:12
